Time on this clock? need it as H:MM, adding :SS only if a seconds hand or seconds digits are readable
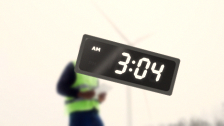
3:04
